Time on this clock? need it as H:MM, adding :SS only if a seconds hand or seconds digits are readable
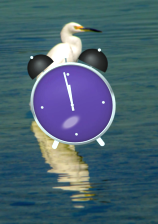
11:59
